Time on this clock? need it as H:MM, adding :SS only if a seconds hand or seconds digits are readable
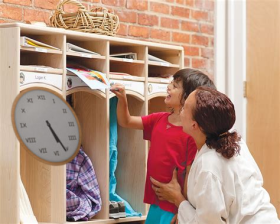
5:26
